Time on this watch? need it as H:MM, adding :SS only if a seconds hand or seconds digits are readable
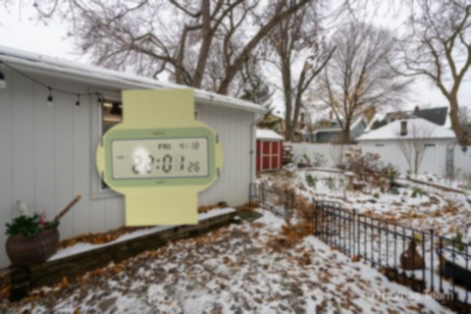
22:01
